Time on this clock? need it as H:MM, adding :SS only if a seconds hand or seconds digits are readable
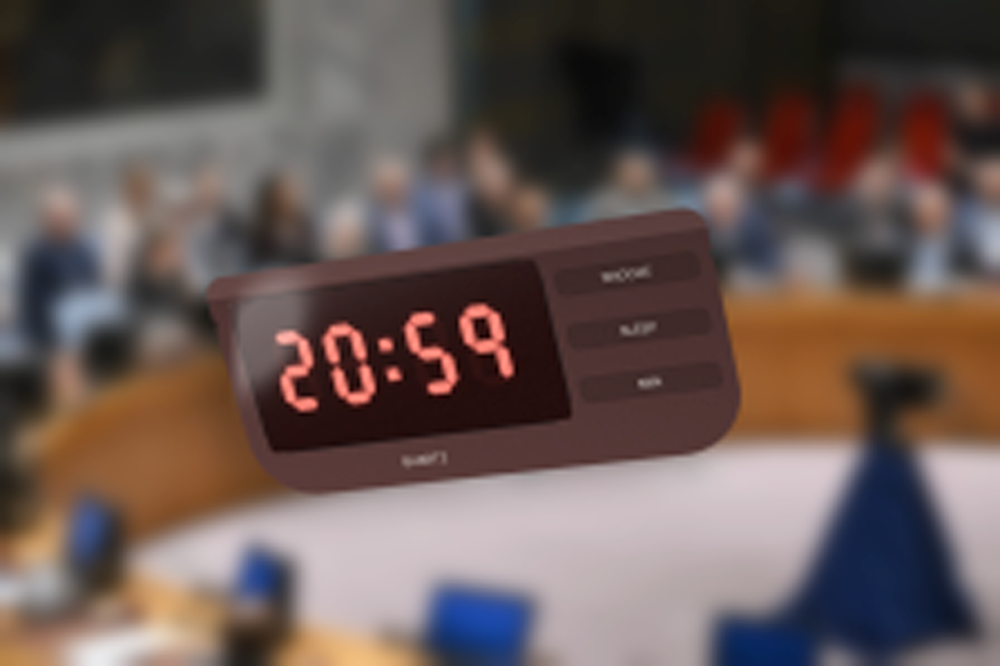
20:59
